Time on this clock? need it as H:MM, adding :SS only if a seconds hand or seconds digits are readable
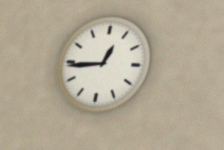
12:44
